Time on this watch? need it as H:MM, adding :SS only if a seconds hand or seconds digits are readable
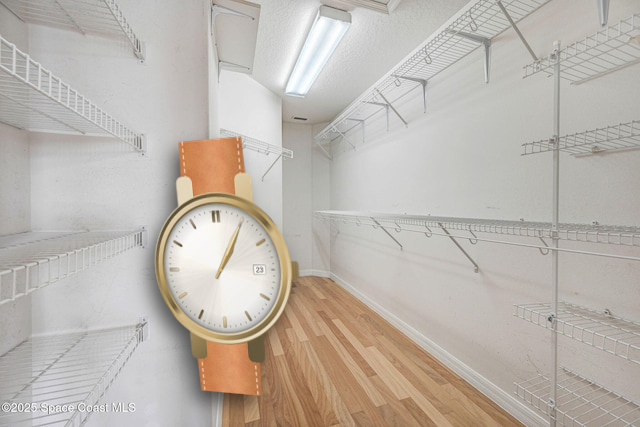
1:05
